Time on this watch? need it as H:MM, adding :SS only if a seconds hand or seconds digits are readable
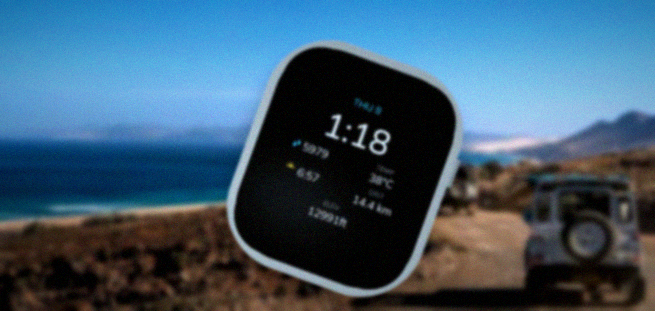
1:18
